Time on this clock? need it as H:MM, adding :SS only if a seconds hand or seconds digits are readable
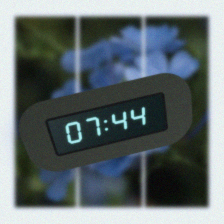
7:44
